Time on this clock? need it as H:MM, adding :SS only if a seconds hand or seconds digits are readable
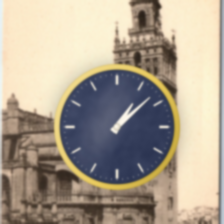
1:08
